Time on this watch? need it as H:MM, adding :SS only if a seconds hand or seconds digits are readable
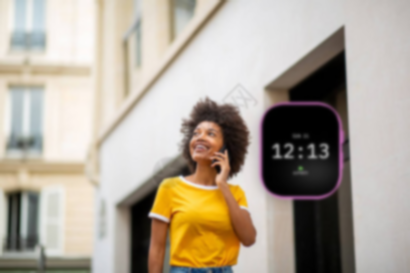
12:13
